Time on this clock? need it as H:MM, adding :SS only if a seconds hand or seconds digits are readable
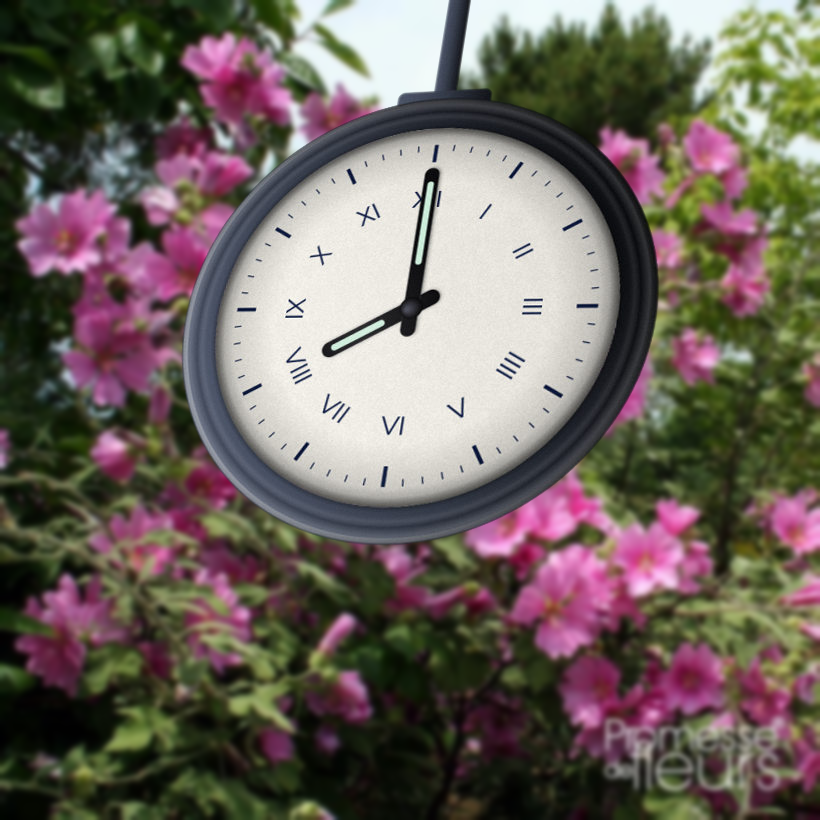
8:00
